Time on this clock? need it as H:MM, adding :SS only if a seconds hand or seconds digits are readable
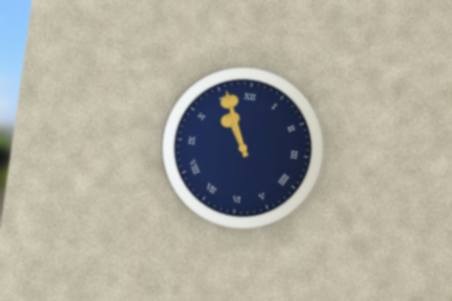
10:56
